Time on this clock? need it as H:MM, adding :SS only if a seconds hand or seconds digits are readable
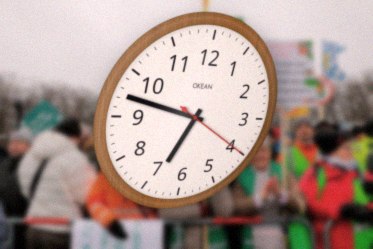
6:47:20
